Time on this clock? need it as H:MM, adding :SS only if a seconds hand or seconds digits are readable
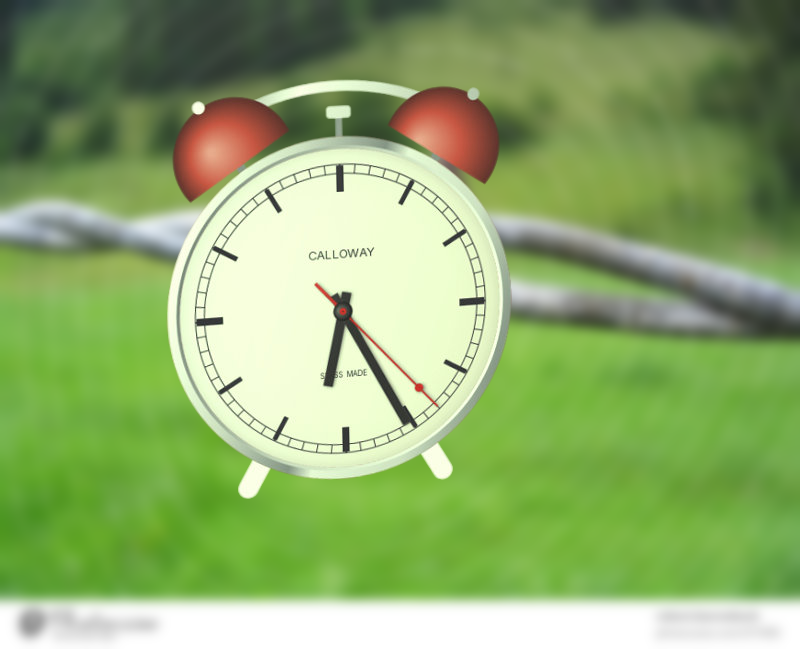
6:25:23
